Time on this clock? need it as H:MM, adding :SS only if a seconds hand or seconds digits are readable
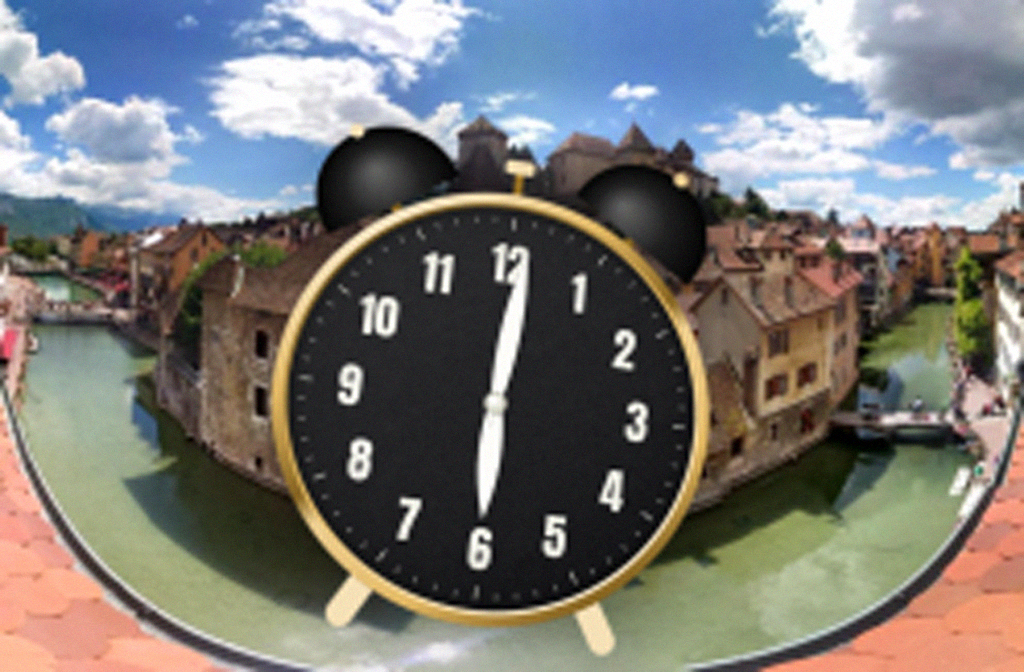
6:01
